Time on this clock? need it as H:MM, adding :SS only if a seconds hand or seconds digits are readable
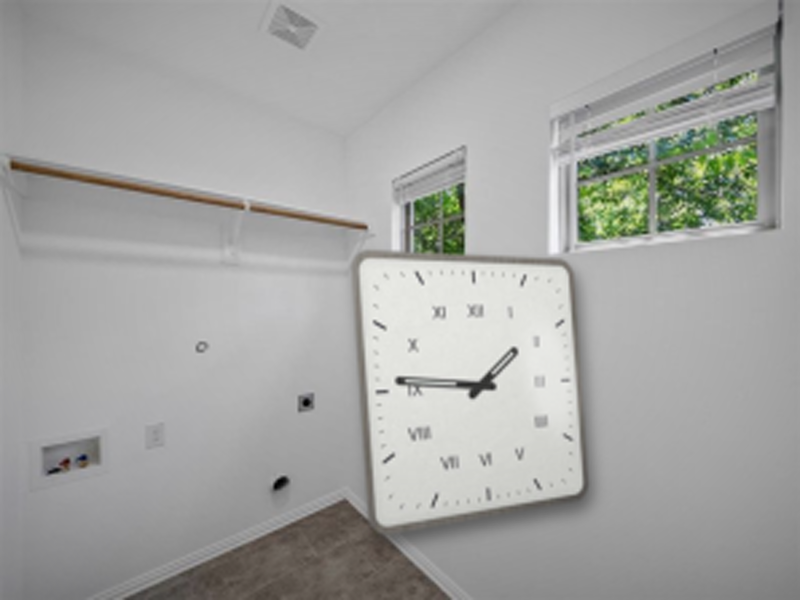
1:46
